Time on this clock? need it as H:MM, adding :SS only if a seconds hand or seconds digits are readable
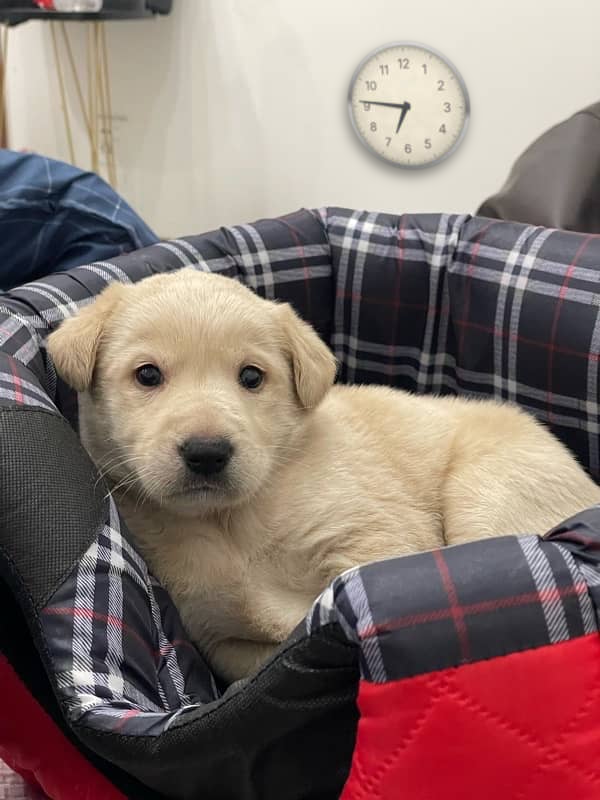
6:46
